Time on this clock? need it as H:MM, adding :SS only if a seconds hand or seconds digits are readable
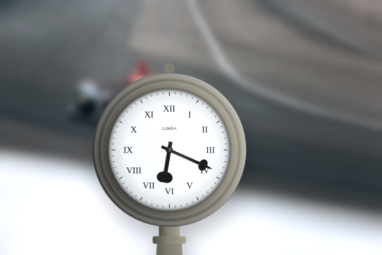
6:19
